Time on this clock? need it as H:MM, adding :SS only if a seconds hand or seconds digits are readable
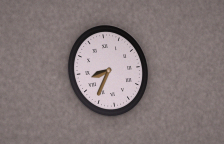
8:36
